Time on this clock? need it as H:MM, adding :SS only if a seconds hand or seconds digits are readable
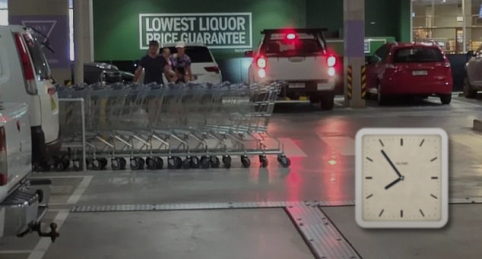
7:54
